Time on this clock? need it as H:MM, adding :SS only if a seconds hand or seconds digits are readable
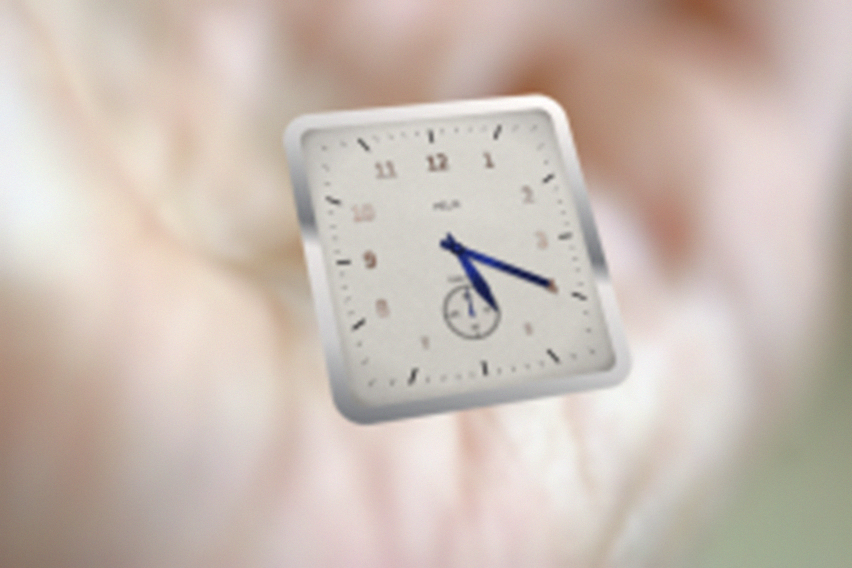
5:20
